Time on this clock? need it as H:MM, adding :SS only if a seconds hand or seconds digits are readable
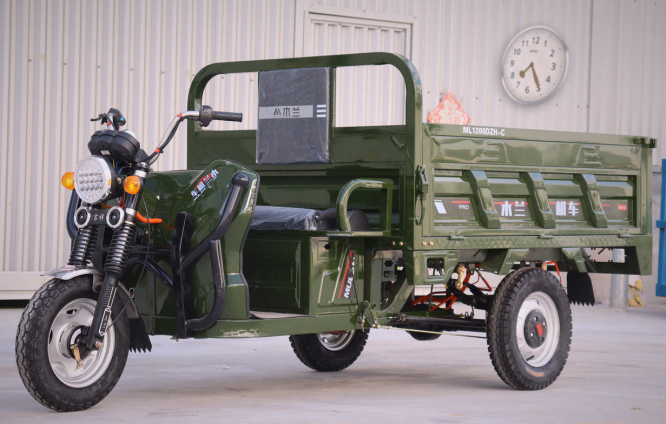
7:25
